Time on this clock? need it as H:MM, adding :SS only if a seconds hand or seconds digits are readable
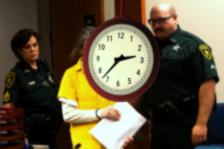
2:37
